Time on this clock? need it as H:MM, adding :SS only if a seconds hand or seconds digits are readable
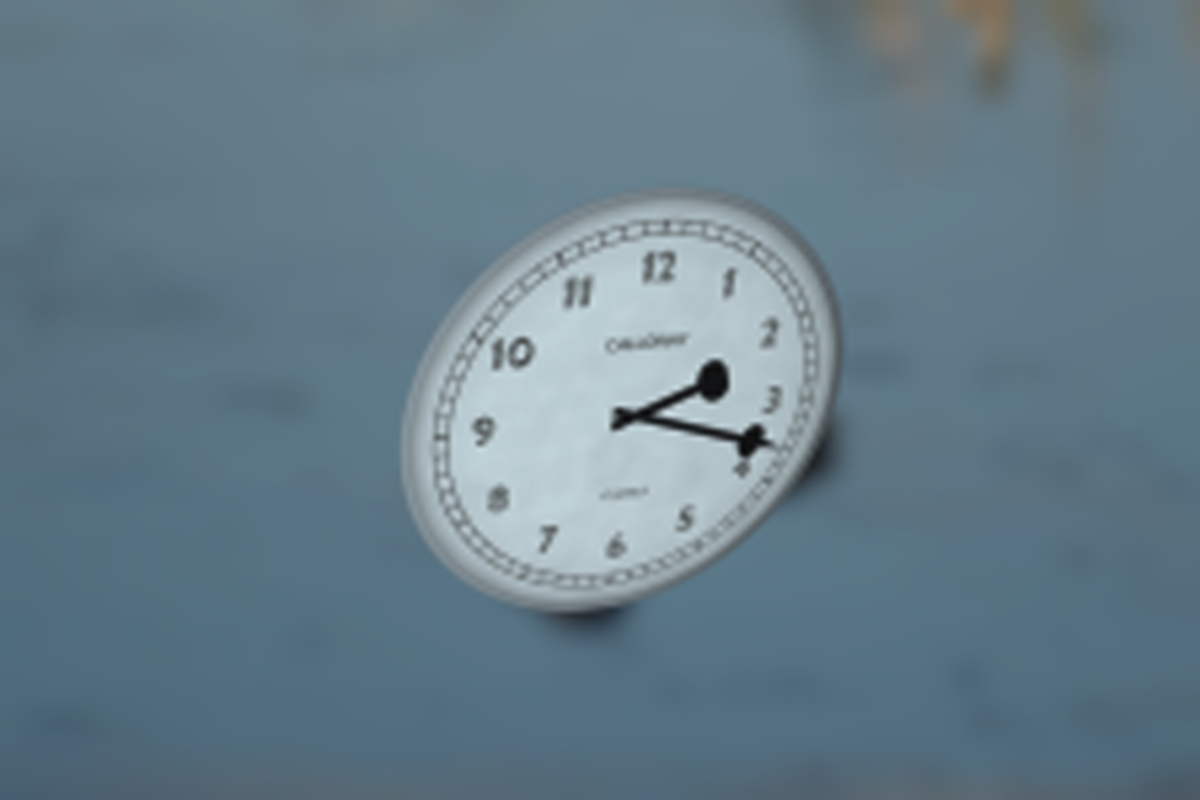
2:18
